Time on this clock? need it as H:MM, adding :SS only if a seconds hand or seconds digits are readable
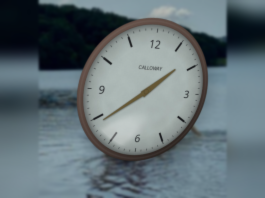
1:39
